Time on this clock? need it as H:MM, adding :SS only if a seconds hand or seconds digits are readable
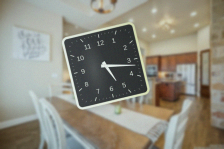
5:17
